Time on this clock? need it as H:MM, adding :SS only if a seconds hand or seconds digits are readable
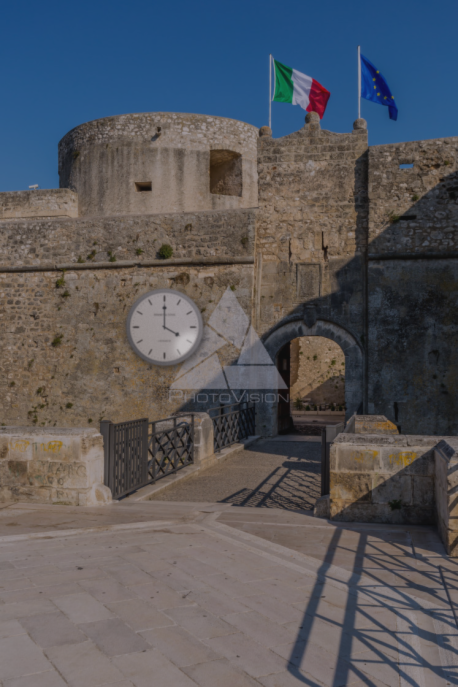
4:00
